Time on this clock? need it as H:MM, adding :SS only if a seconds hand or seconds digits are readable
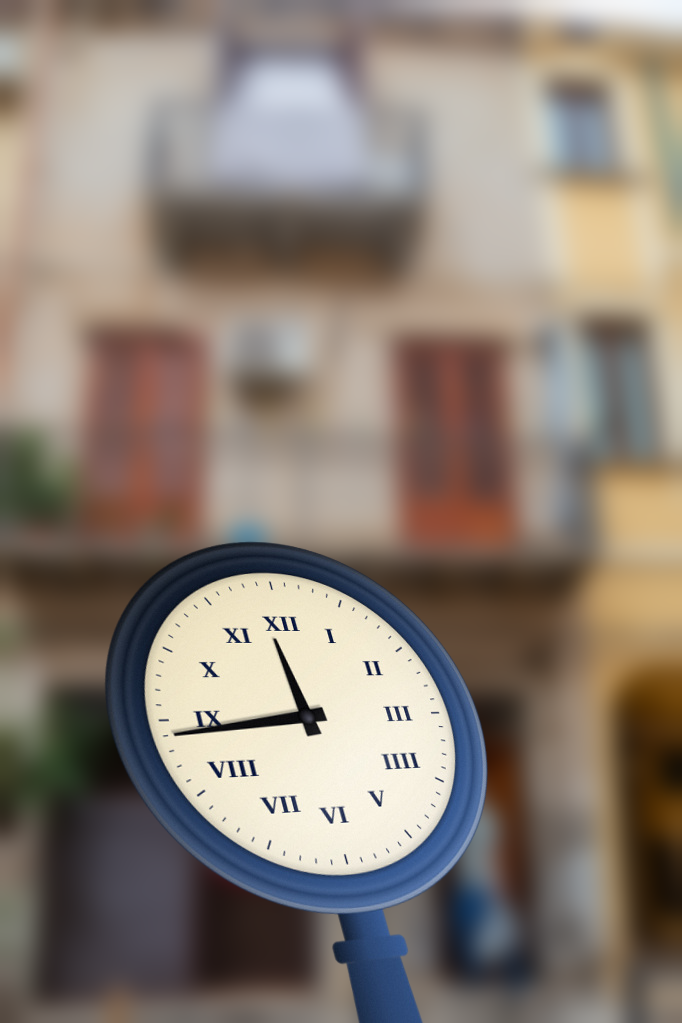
11:44
